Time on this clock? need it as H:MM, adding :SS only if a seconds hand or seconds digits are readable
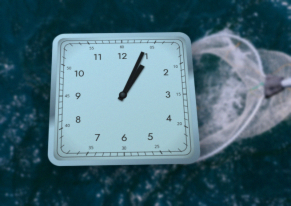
1:04
